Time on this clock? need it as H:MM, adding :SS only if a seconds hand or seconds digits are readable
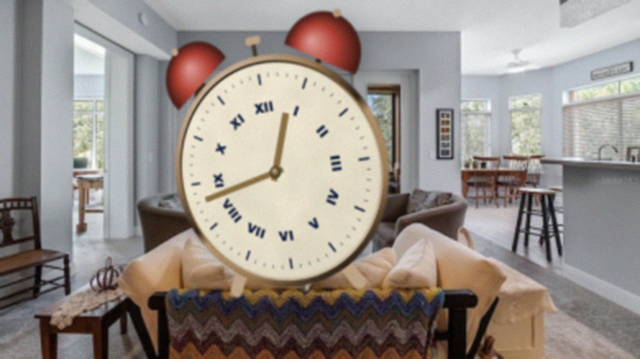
12:43
